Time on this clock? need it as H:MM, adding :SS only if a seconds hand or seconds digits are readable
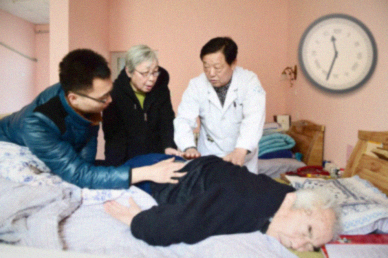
11:33
